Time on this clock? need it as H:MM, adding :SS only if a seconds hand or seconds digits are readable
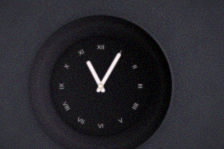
11:05
